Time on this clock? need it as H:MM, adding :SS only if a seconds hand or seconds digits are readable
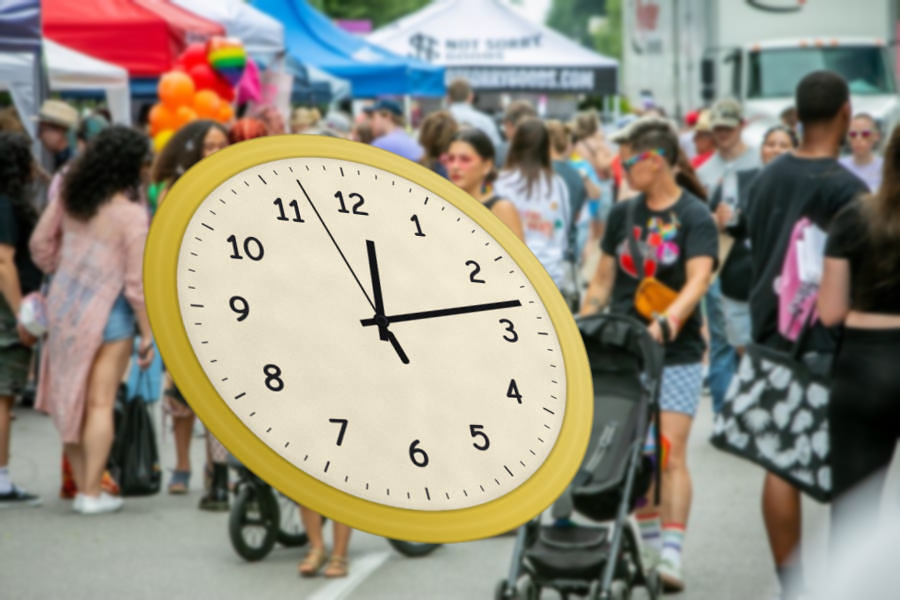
12:12:57
